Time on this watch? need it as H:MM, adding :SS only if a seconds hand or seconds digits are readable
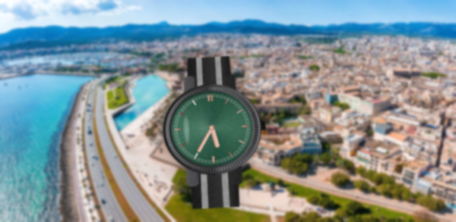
5:35
